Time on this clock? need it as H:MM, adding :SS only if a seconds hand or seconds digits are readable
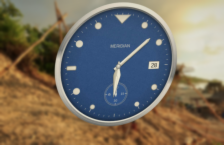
6:08
